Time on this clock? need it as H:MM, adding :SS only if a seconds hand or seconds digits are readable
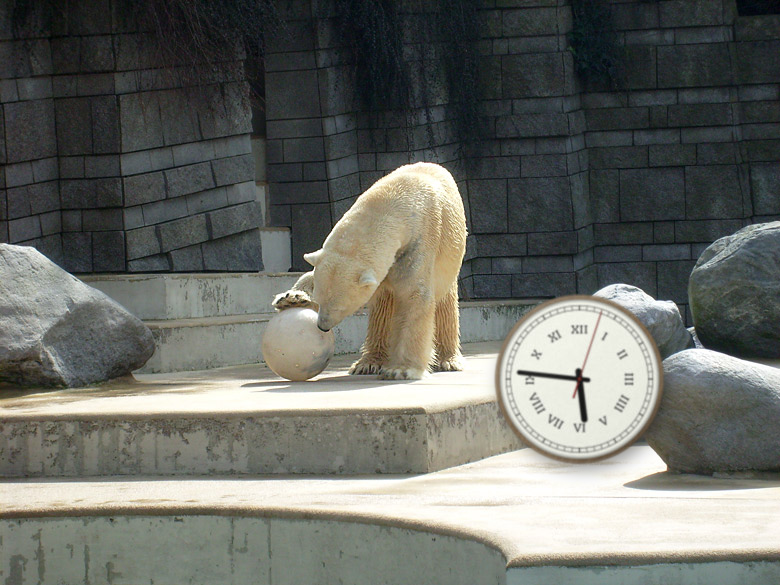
5:46:03
